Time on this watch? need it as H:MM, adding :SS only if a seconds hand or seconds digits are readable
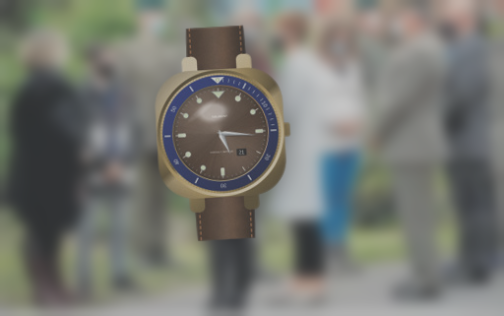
5:16
